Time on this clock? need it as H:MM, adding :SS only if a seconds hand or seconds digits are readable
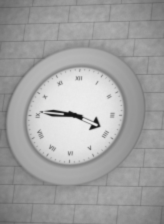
3:46
